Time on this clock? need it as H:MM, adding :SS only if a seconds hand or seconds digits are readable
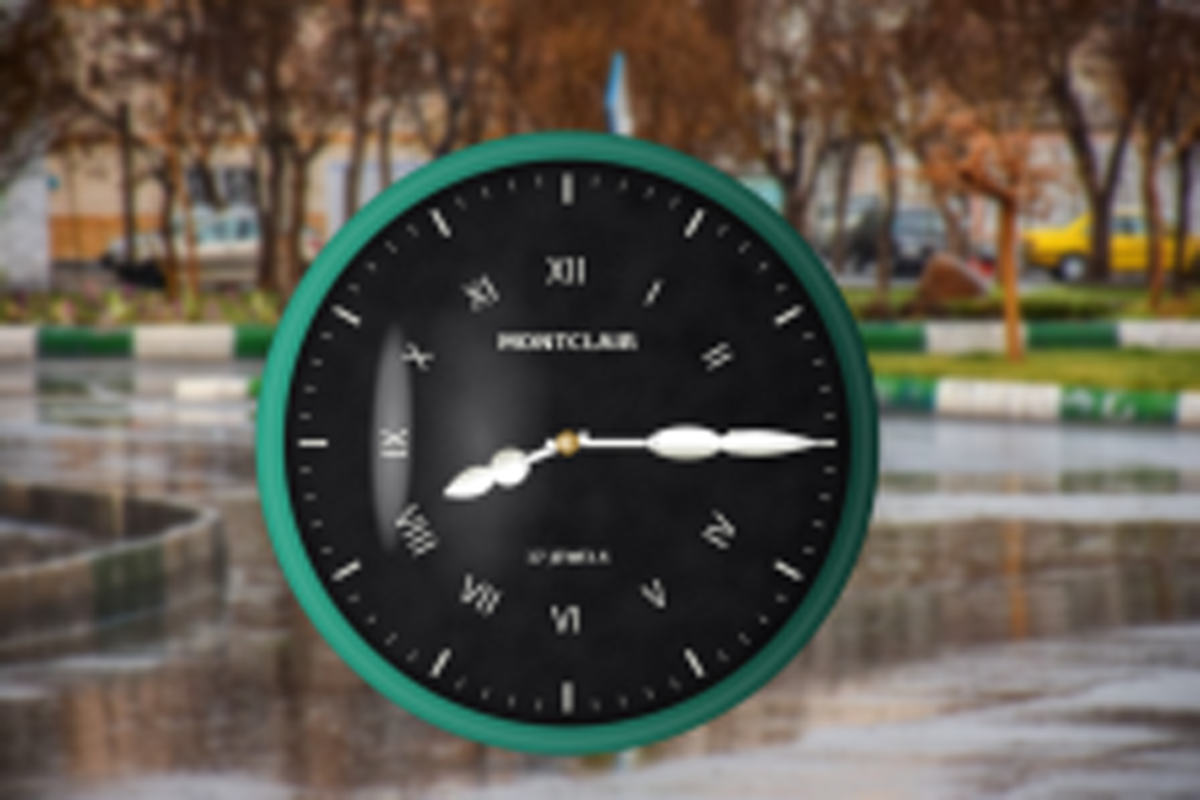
8:15
